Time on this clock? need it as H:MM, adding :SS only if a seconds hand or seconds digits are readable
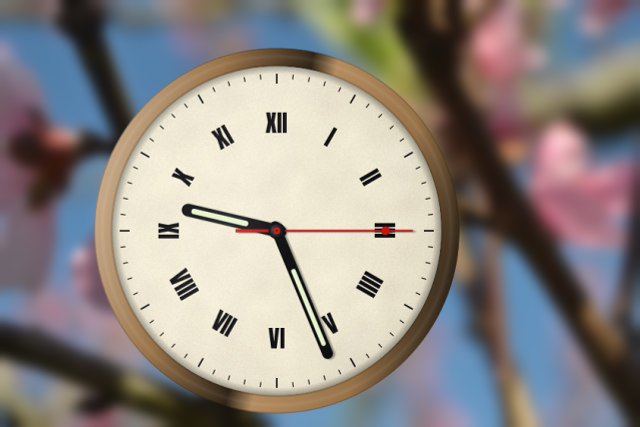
9:26:15
